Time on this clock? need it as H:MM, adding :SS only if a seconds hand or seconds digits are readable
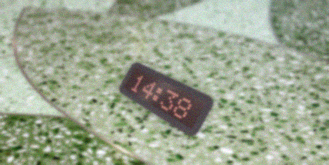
14:38
